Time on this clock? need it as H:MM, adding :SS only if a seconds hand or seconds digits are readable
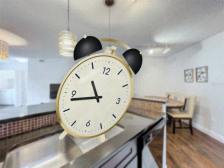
10:43
